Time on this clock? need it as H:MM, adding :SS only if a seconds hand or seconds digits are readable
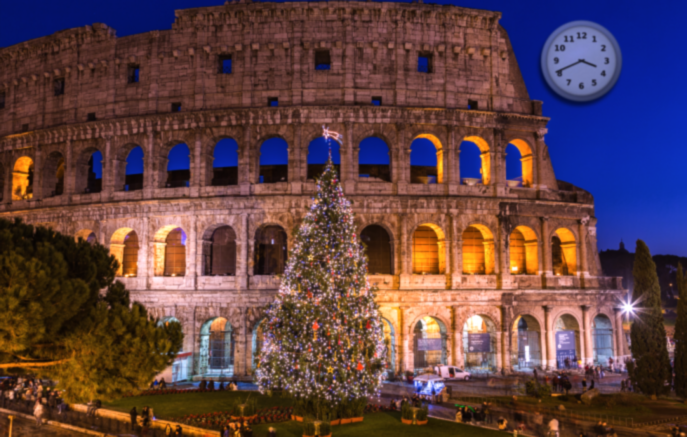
3:41
